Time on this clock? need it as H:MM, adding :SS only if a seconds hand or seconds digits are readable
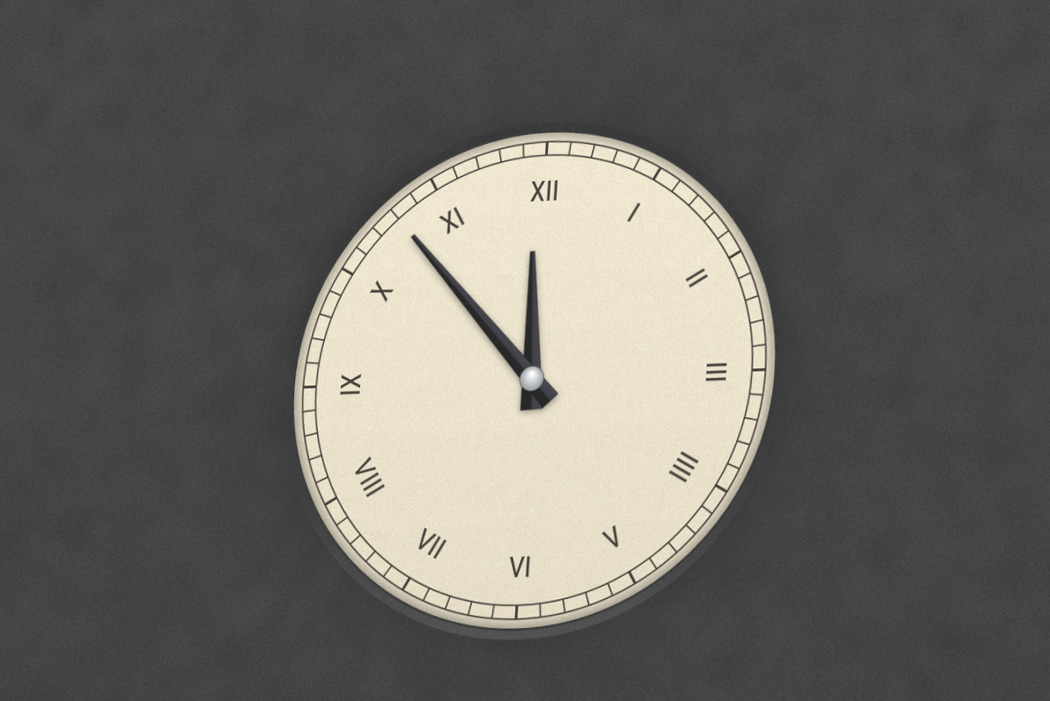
11:53
